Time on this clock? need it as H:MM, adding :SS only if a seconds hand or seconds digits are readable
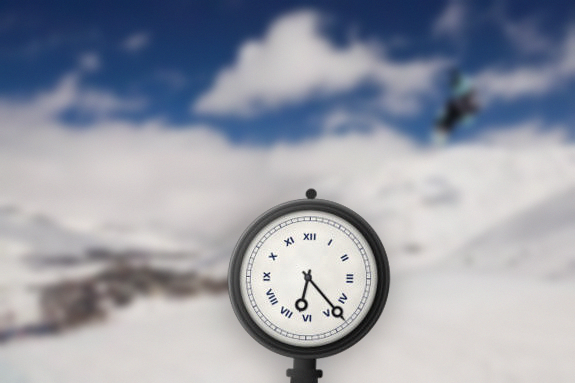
6:23
